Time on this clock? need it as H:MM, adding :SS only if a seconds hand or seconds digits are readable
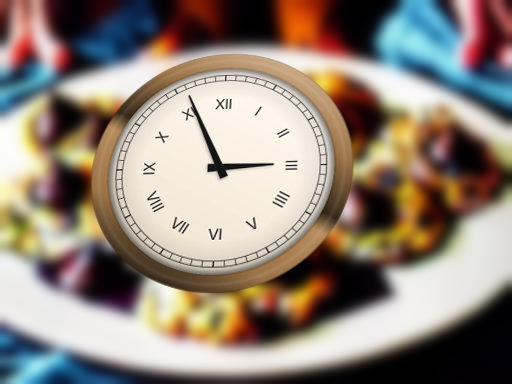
2:56
